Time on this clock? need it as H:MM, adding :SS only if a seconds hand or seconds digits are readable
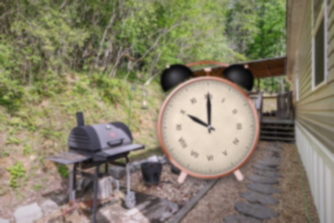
10:00
